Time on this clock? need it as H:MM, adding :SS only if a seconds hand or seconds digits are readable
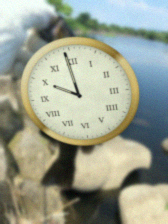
9:59
